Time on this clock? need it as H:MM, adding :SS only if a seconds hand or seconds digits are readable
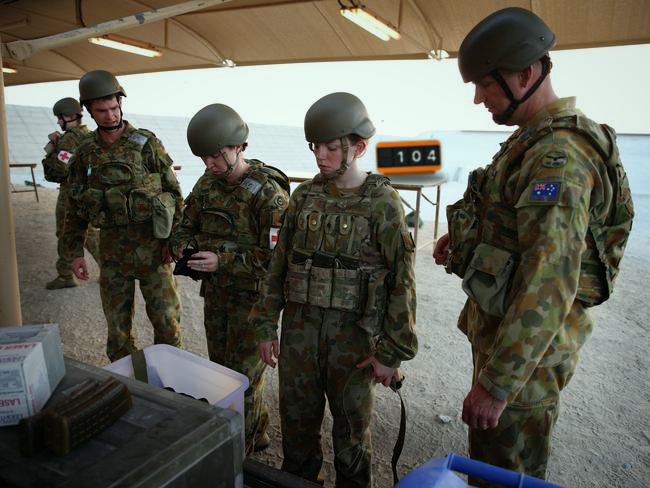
1:04
